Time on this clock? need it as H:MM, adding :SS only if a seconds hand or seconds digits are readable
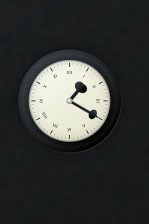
1:20
